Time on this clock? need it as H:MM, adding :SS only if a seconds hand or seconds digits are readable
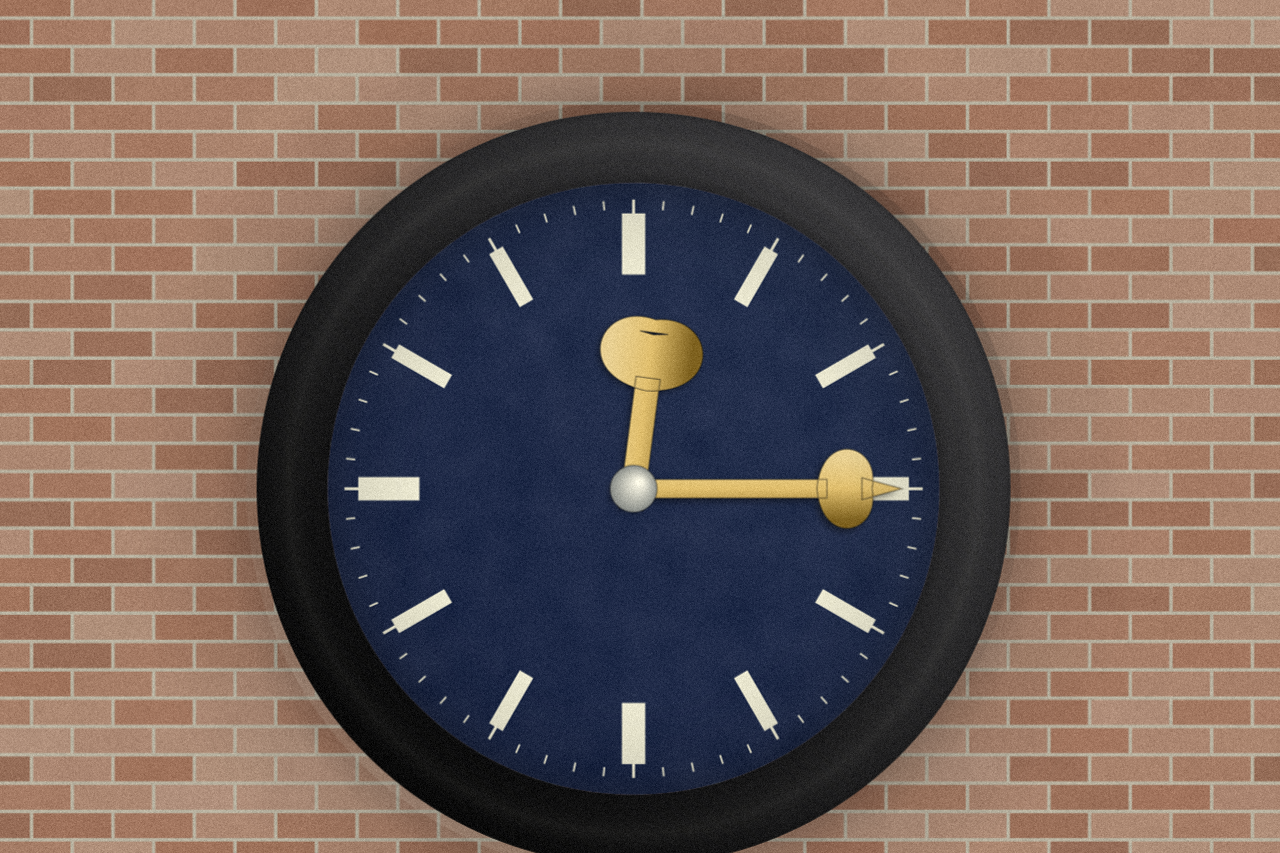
12:15
